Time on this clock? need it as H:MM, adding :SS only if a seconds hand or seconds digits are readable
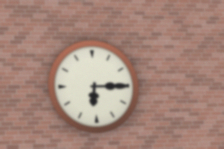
6:15
